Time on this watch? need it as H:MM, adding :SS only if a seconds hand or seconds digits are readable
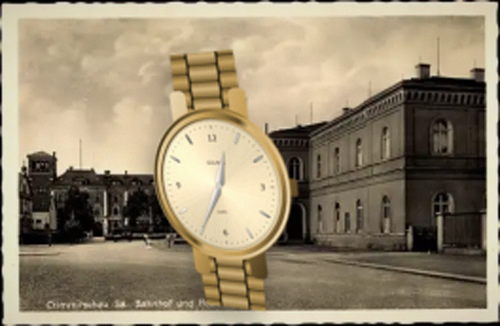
12:35
